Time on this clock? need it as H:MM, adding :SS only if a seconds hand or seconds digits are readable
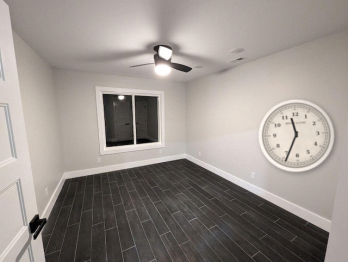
11:34
